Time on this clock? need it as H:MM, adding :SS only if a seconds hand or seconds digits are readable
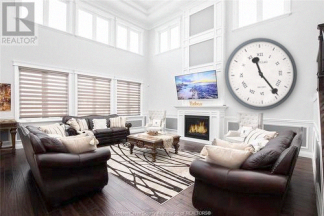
11:24
